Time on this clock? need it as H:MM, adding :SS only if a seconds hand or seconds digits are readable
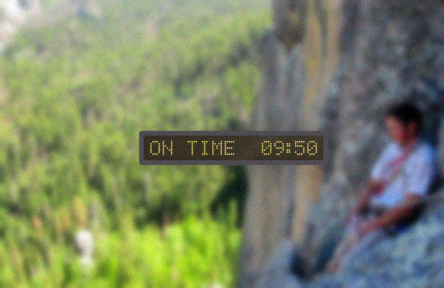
9:50
